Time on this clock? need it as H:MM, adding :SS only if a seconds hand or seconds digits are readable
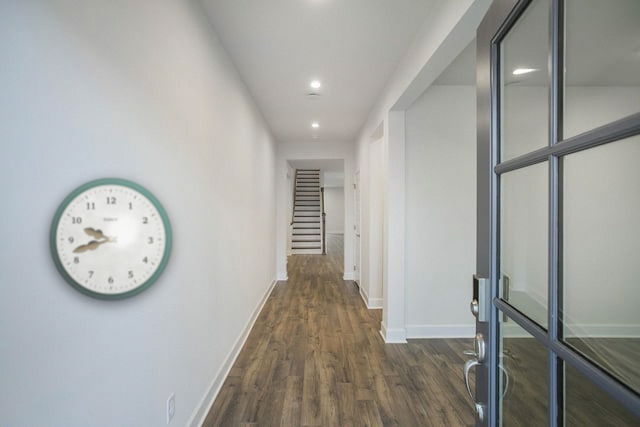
9:42
